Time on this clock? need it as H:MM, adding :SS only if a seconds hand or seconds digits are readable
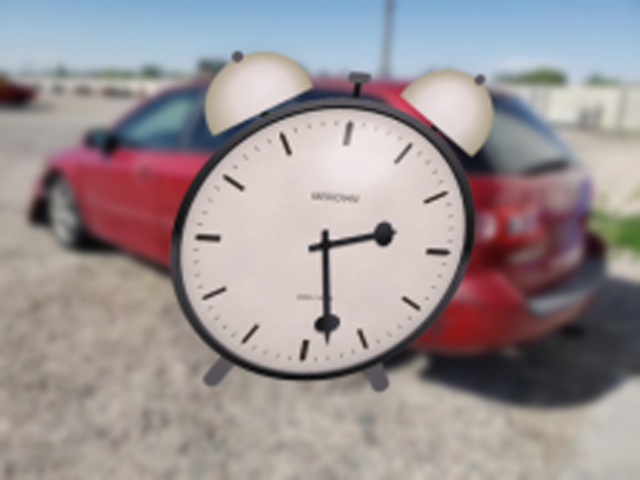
2:28
